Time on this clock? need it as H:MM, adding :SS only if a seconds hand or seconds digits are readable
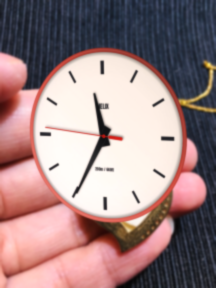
11:34:46
